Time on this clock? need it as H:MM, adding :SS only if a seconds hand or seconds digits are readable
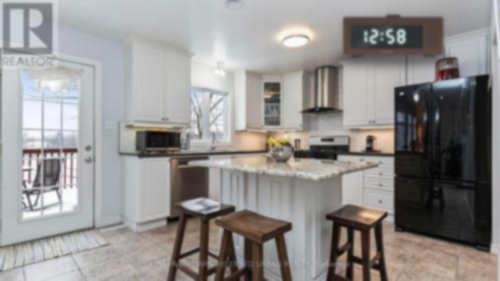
12:58
